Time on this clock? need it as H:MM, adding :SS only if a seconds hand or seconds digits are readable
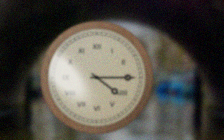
4:15
